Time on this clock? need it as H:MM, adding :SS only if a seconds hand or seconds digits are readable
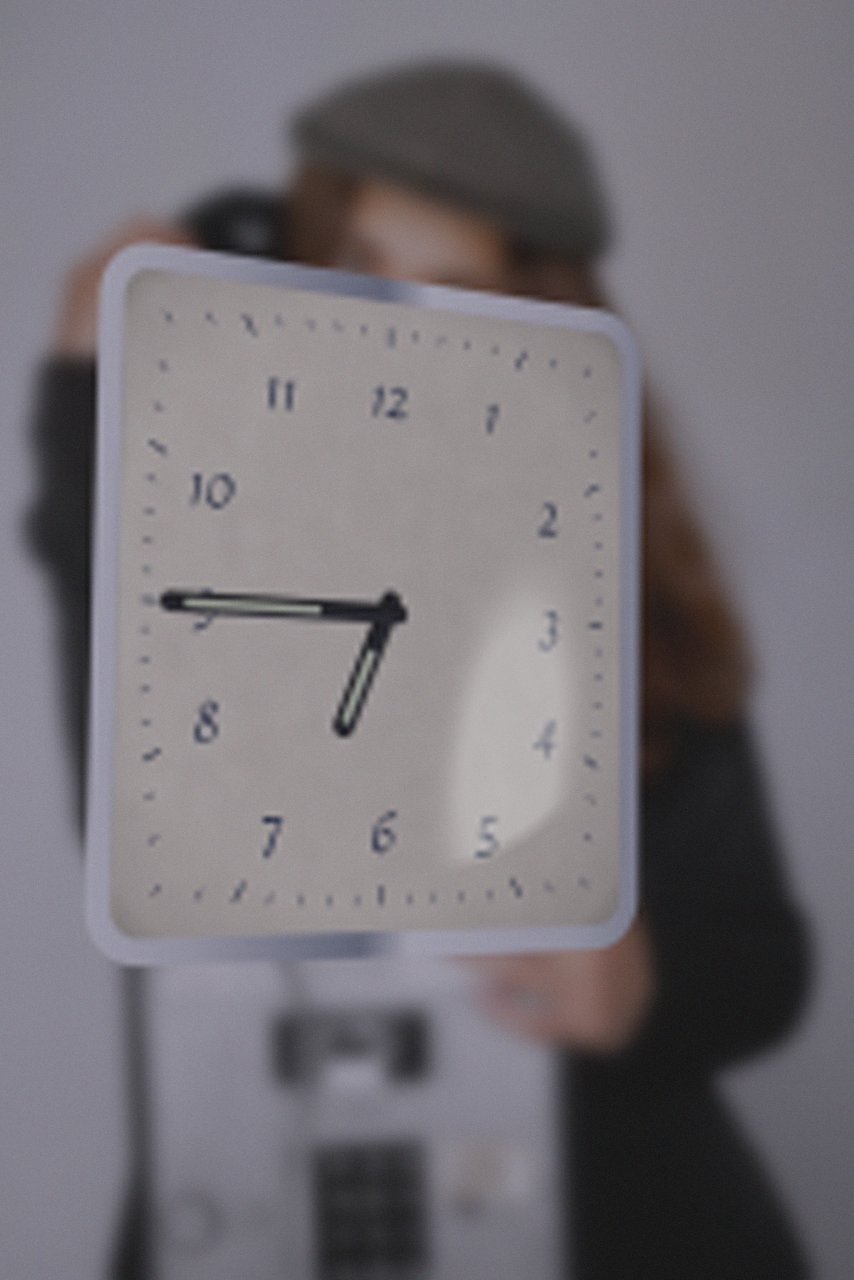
6:45
